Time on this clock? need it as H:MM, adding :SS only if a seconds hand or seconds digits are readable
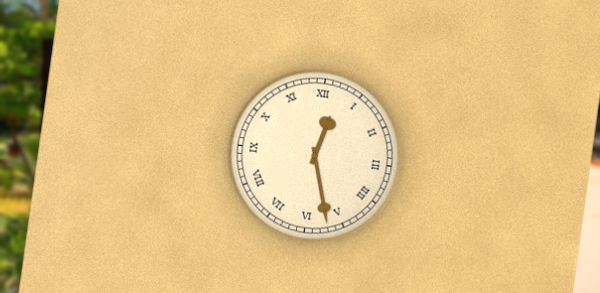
12:27
